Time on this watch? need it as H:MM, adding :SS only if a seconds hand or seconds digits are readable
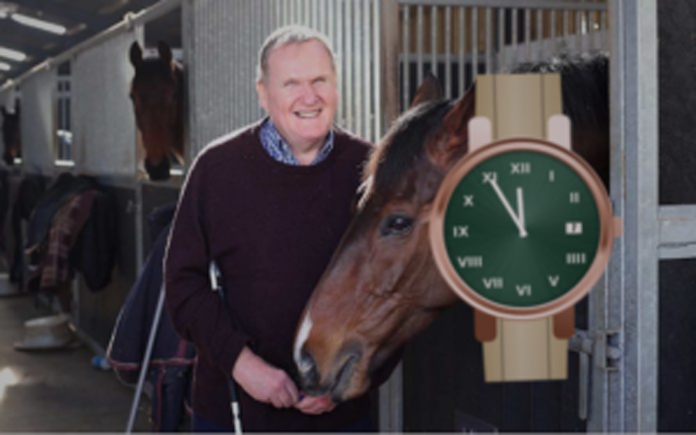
11:55
